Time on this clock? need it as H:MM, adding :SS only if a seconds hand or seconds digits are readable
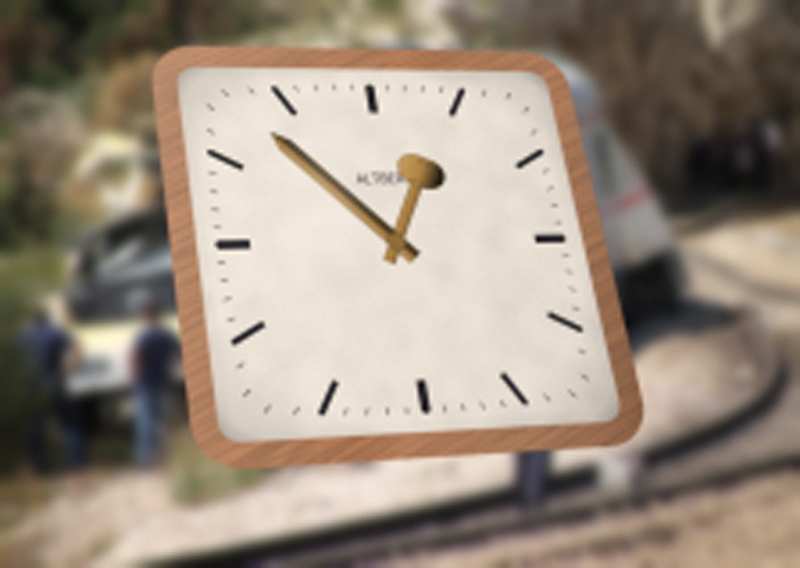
12:53
